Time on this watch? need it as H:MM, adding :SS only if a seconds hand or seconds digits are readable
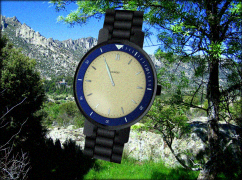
10:55
